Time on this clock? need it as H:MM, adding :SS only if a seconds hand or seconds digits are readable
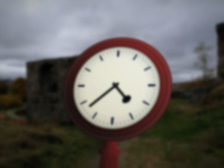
4:38
